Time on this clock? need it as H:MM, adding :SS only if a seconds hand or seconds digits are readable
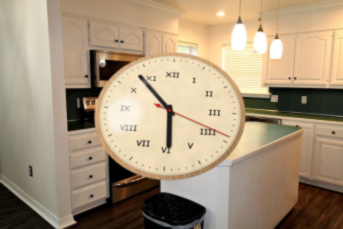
5:53:19
